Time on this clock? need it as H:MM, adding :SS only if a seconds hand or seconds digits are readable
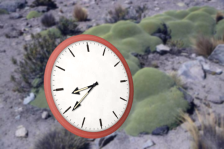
8:39
